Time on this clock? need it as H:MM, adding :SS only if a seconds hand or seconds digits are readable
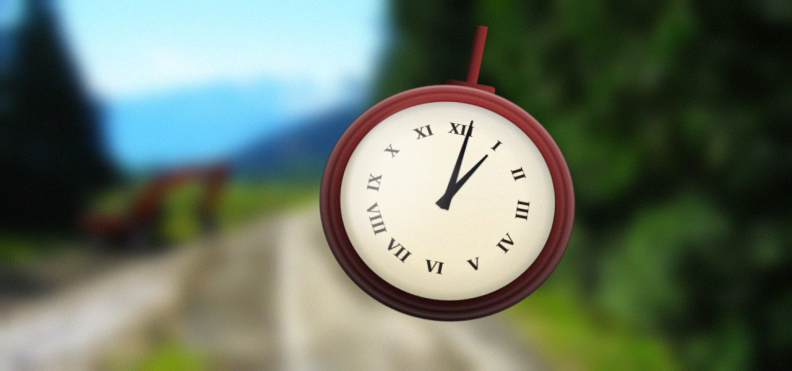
1:01
